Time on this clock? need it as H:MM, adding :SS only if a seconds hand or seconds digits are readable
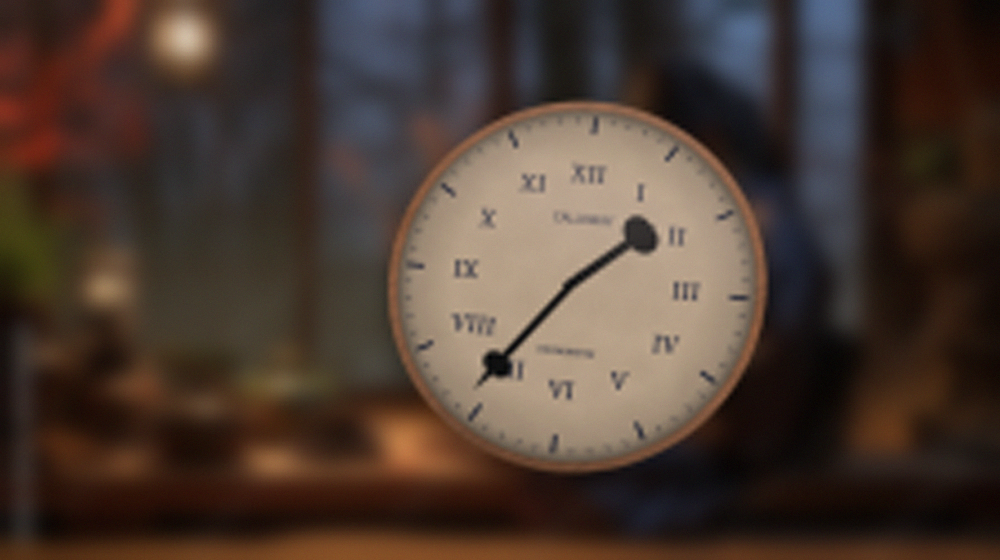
1:36
